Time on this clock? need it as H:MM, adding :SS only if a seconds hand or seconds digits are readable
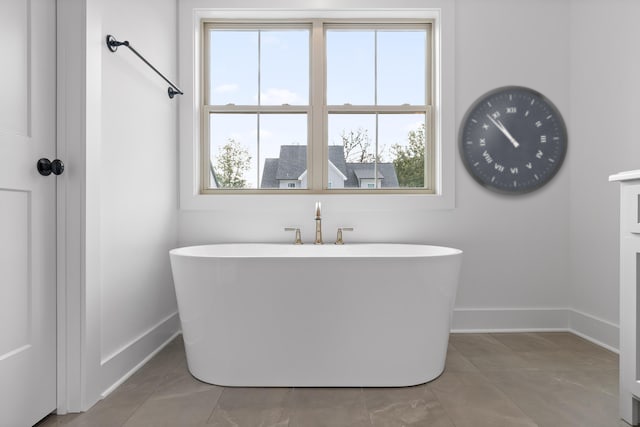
10:53
